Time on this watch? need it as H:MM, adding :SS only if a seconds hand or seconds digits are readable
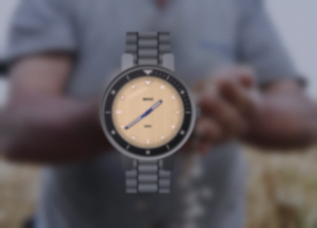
1:39
